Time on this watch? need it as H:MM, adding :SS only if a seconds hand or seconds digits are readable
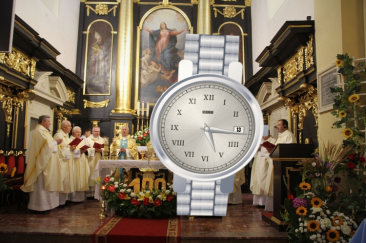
5:16
